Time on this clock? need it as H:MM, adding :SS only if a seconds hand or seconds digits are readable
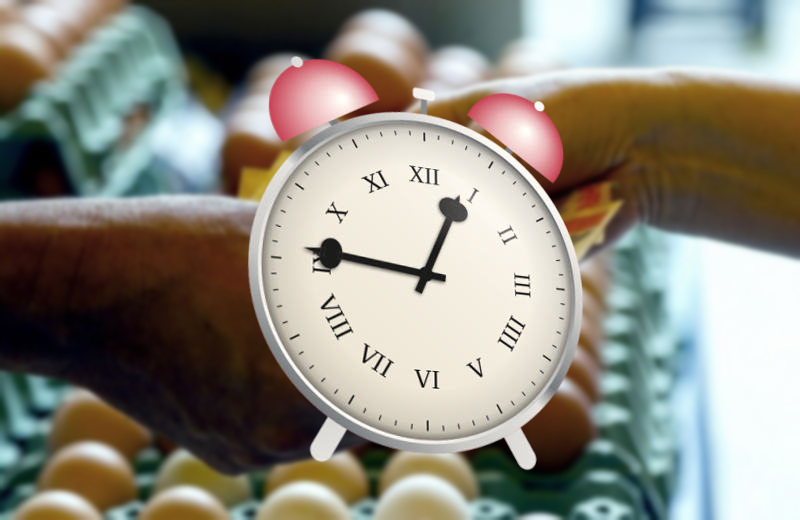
12:46
